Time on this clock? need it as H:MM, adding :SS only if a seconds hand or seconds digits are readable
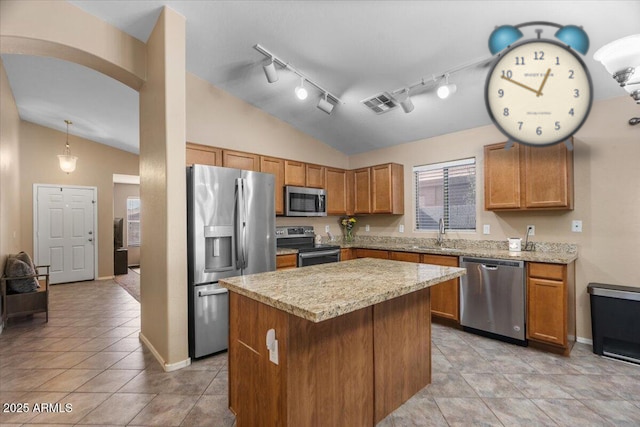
12:49
